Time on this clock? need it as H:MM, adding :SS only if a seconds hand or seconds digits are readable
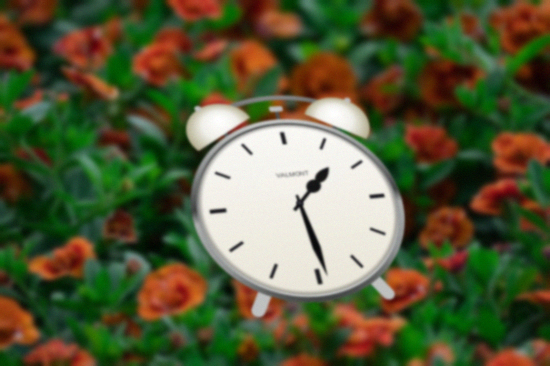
1:29
